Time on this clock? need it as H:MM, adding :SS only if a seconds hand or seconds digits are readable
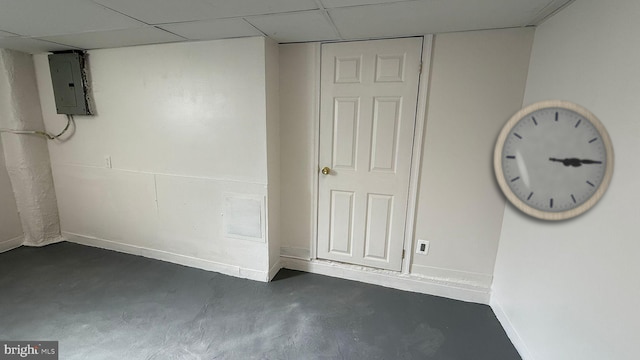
3:15
